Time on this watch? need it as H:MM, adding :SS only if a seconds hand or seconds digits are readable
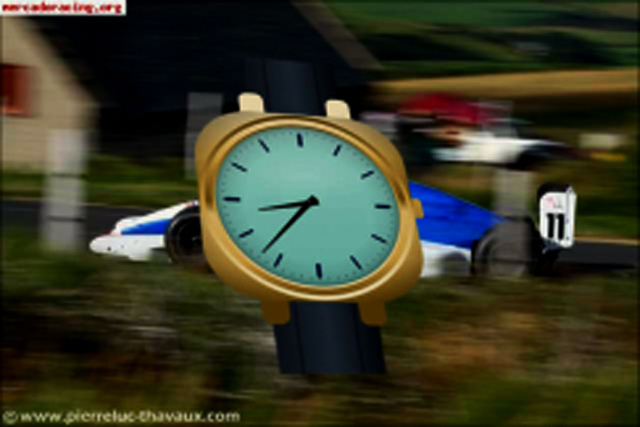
8:37
